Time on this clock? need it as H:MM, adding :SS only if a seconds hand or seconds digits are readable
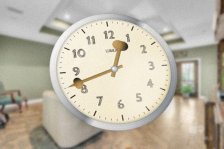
12:42
